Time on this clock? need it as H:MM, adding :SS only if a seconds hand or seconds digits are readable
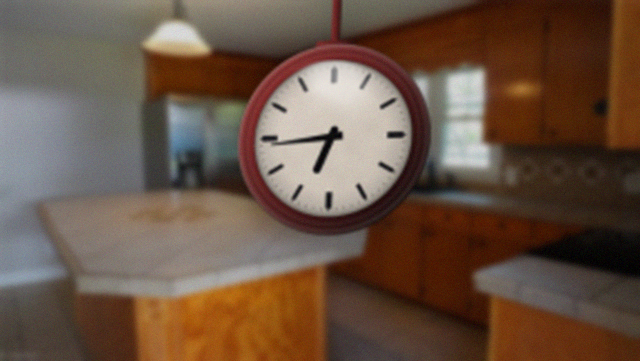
6:44
